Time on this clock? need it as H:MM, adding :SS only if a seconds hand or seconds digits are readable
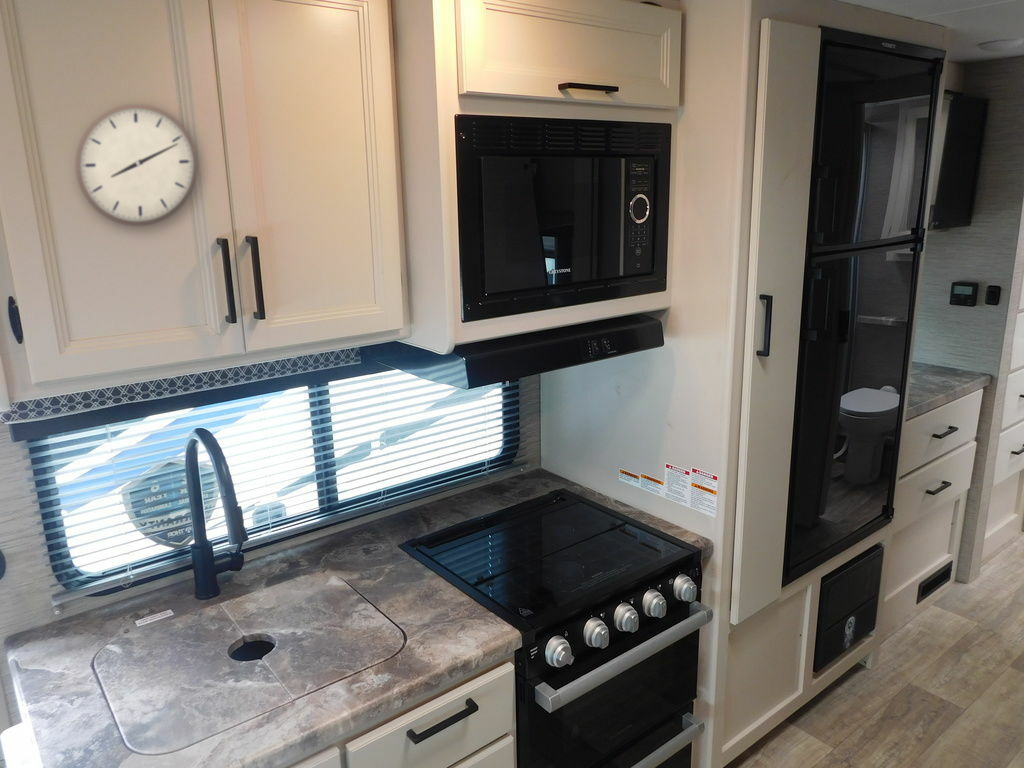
8:11
